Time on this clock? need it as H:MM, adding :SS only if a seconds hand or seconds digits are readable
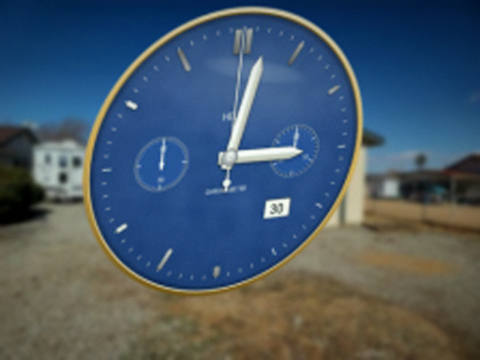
3:02
